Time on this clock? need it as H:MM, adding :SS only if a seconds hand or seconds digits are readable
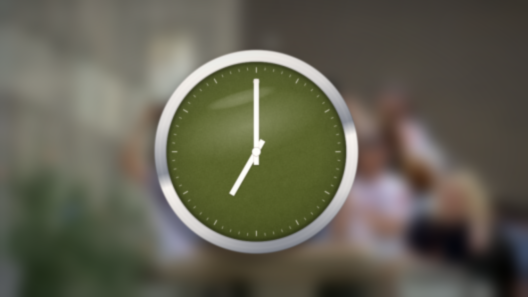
7:00
